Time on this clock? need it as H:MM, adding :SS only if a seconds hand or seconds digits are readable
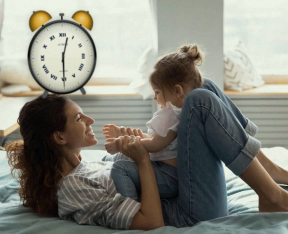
12:30
